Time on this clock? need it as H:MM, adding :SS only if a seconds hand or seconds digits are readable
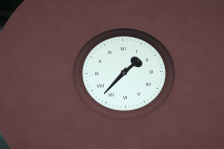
1:37
